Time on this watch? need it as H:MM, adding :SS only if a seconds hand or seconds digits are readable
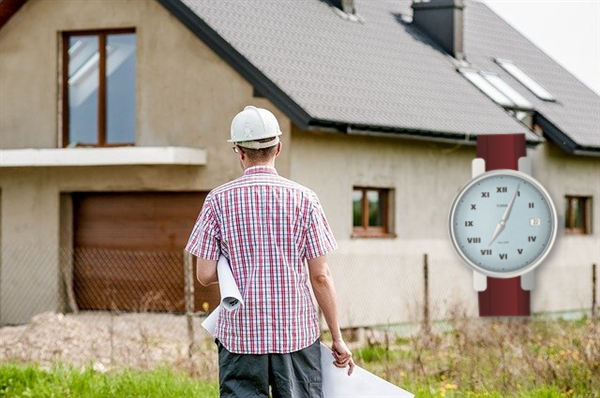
7:04
